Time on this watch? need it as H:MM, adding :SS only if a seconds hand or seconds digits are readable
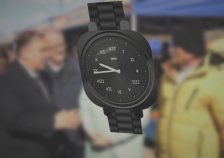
9:44
